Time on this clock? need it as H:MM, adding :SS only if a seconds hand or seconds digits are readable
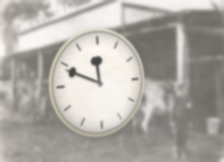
11:49
